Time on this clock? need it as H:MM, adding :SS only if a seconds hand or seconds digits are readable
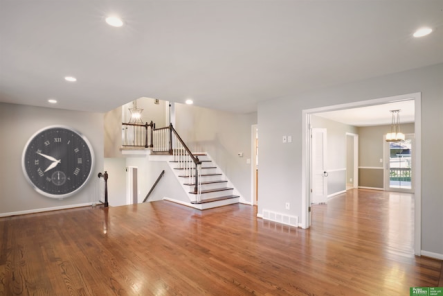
7:49
